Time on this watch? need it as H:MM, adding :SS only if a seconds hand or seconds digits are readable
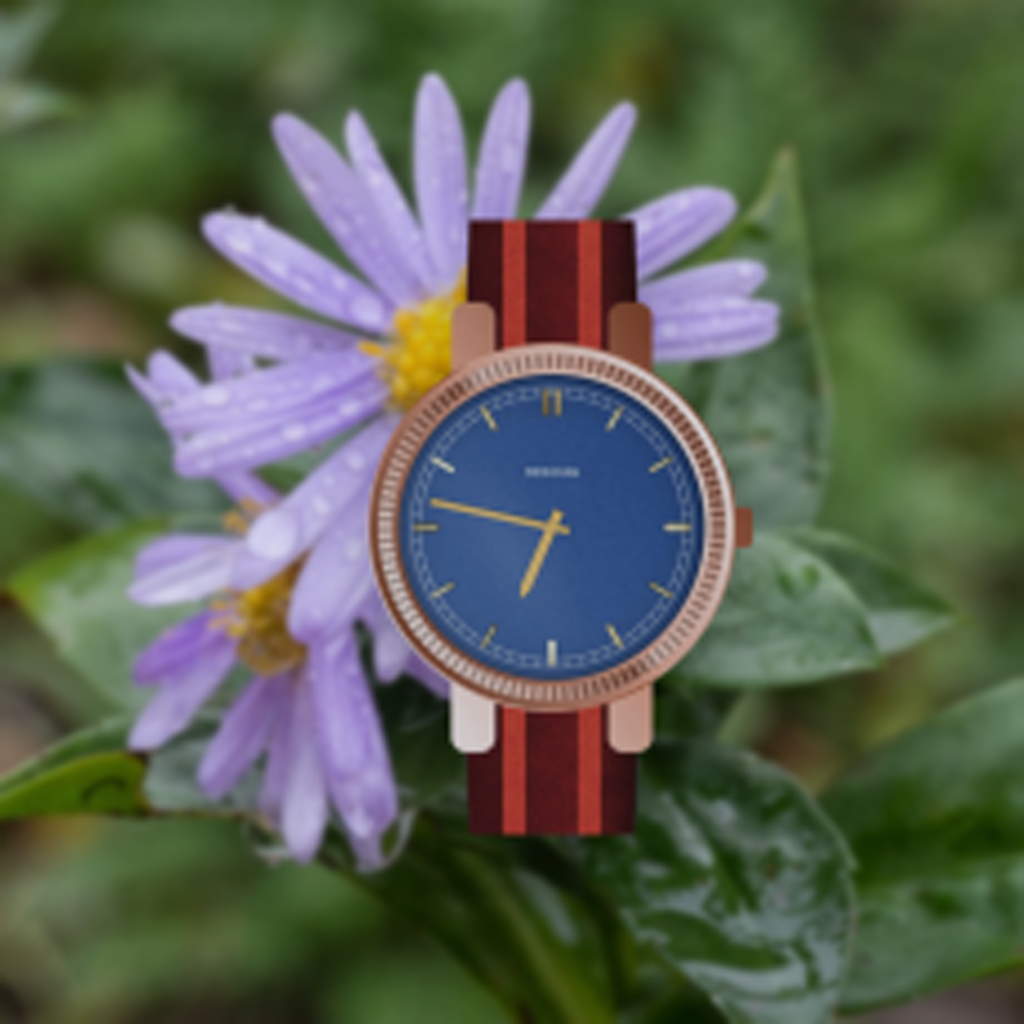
6:47
